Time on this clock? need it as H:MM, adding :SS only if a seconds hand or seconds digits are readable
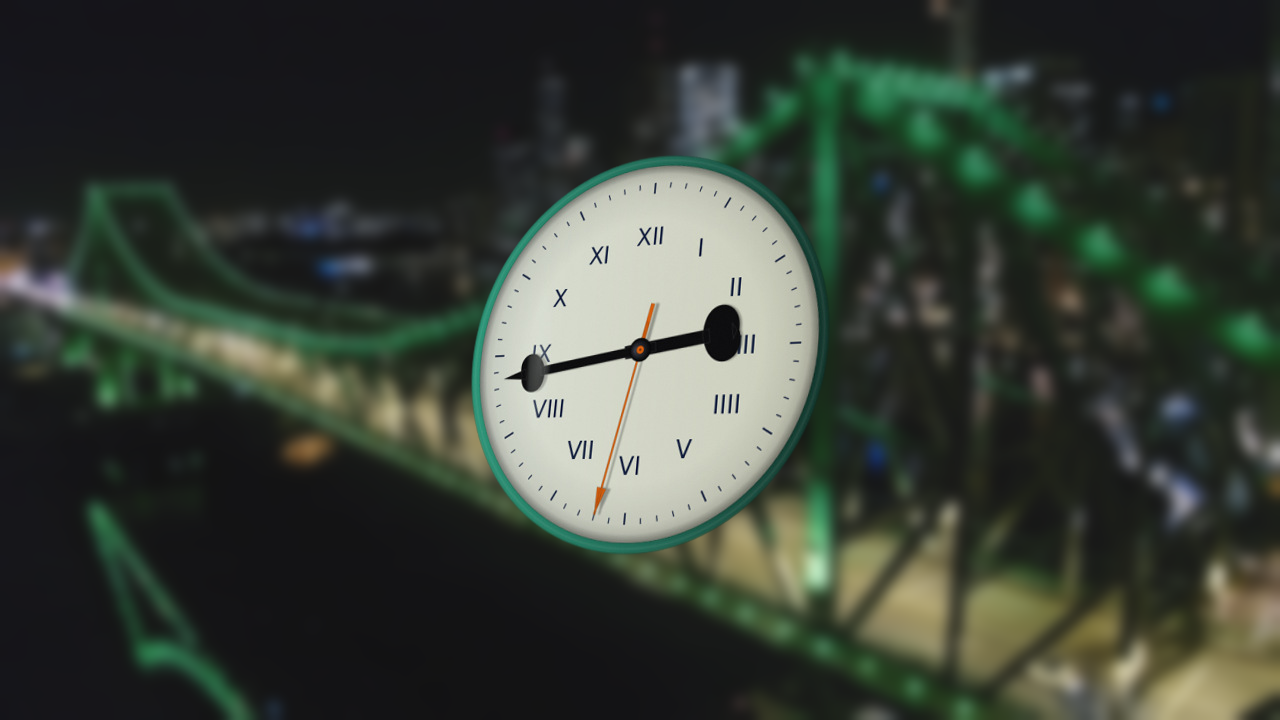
2:43:32
